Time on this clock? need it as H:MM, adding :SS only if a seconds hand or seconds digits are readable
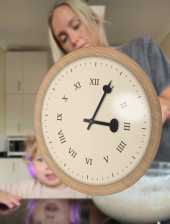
3:04
